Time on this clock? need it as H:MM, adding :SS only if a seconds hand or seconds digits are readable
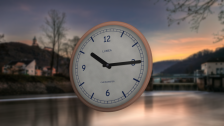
10:15
